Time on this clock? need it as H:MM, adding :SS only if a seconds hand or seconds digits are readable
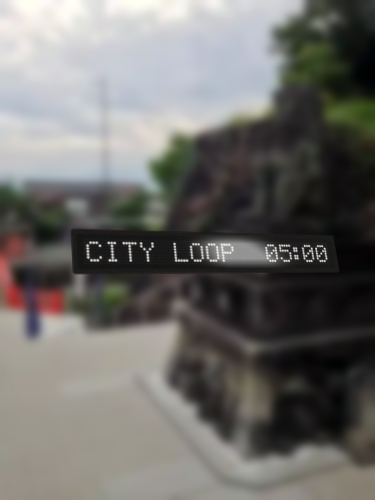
5:00
